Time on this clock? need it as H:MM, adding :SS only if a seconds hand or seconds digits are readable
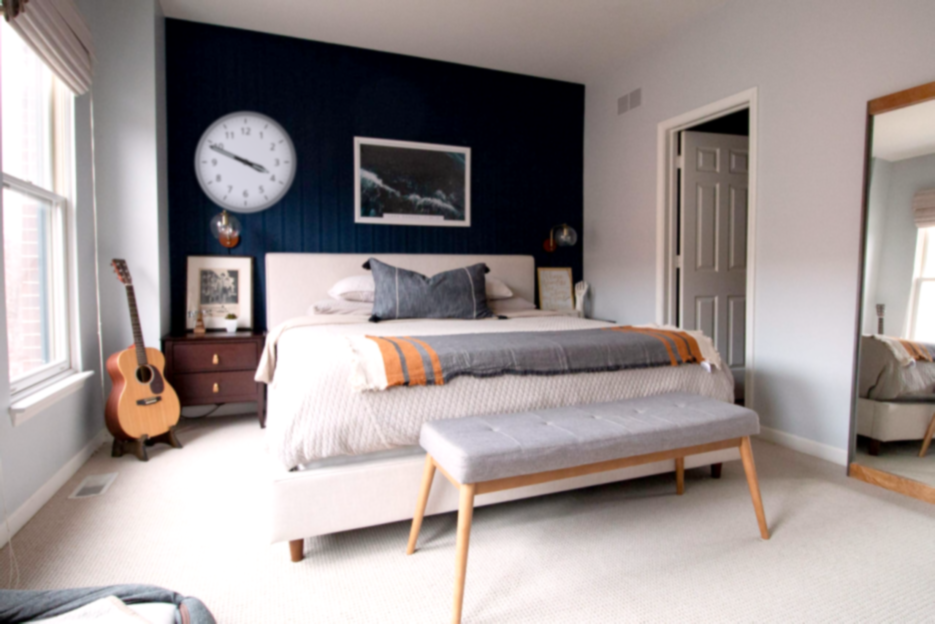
3:49
